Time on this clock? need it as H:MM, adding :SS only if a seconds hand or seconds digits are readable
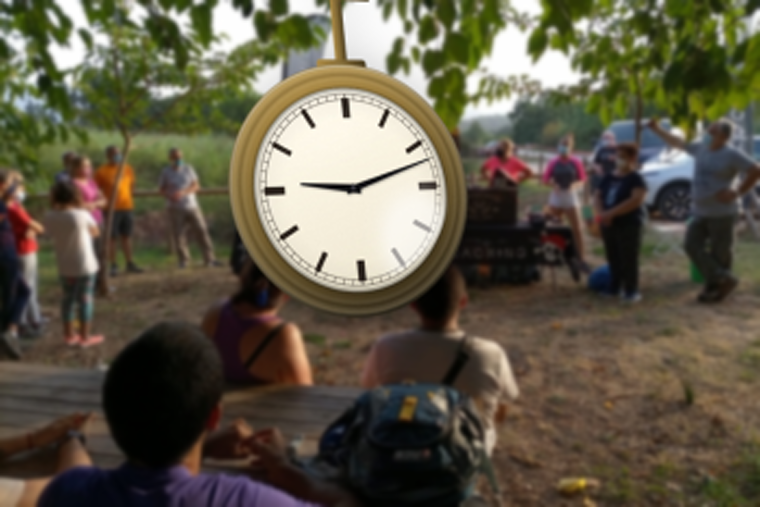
9:12
